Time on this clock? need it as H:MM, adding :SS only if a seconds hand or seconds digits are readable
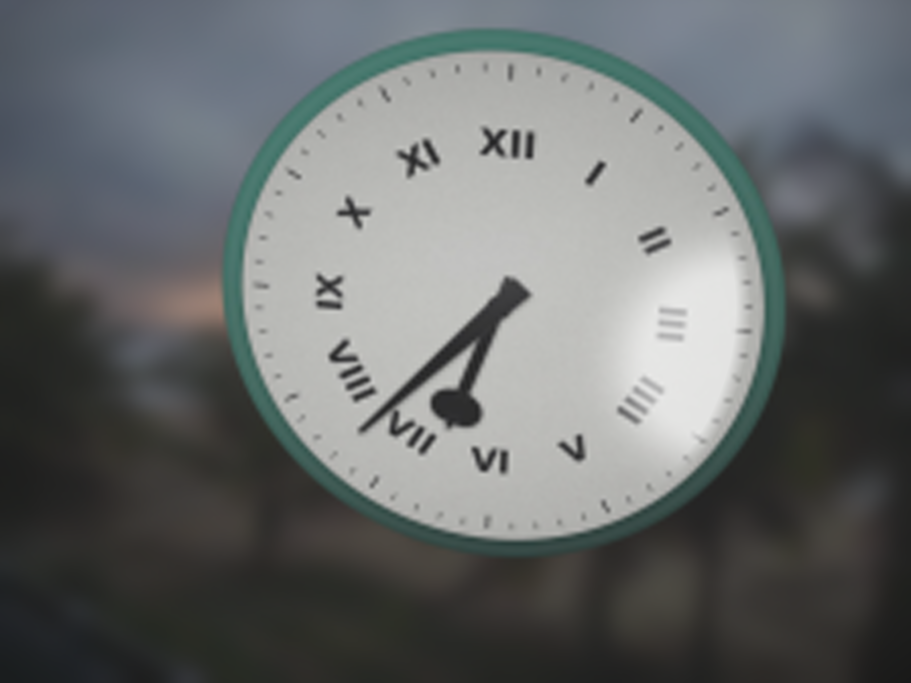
6:37
